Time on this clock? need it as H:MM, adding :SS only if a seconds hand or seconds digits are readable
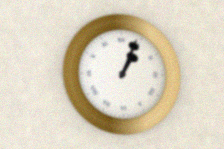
1:04
